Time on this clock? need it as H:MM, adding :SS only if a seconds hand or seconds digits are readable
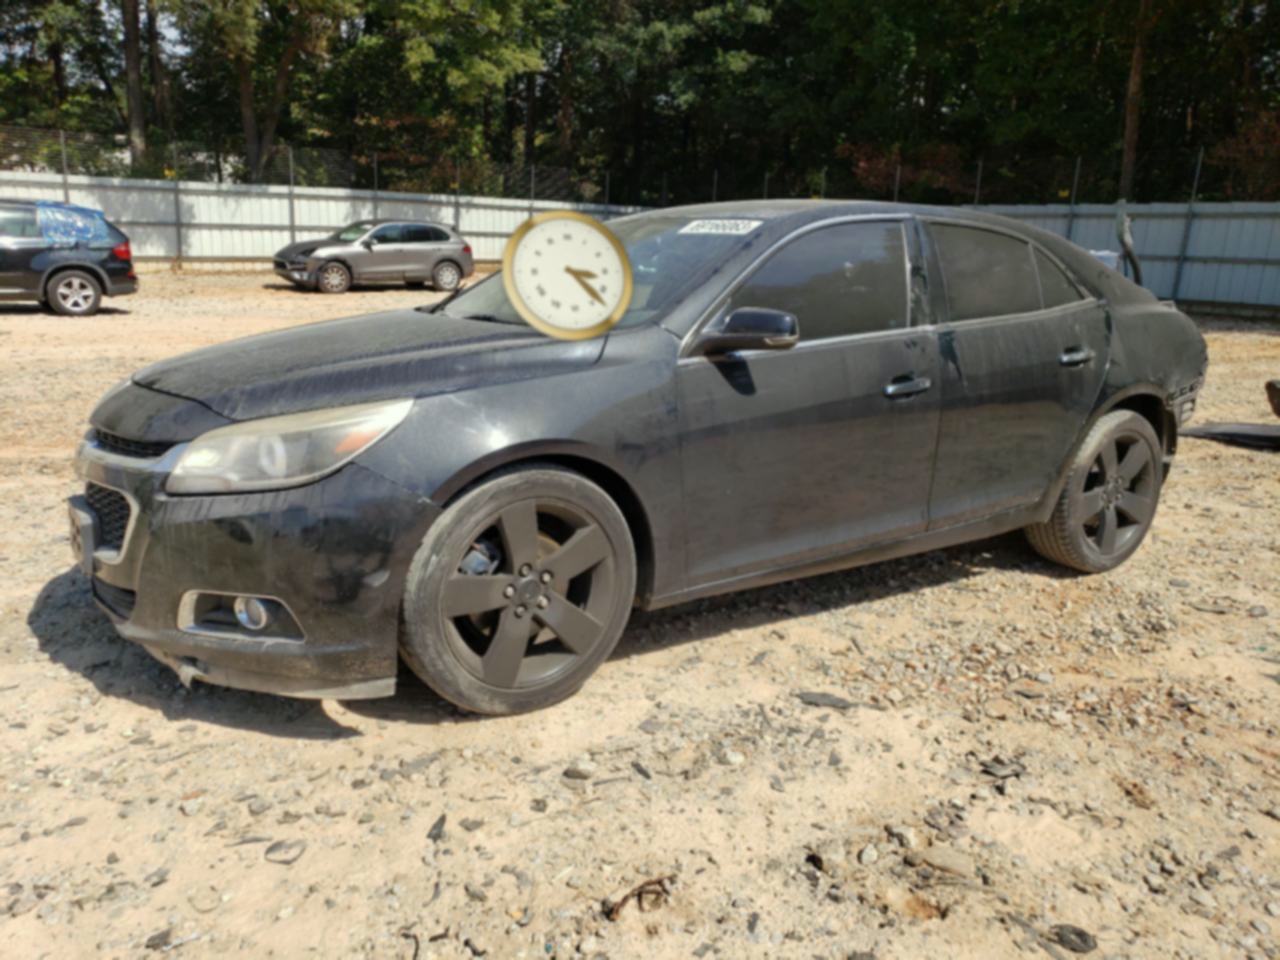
3:23
